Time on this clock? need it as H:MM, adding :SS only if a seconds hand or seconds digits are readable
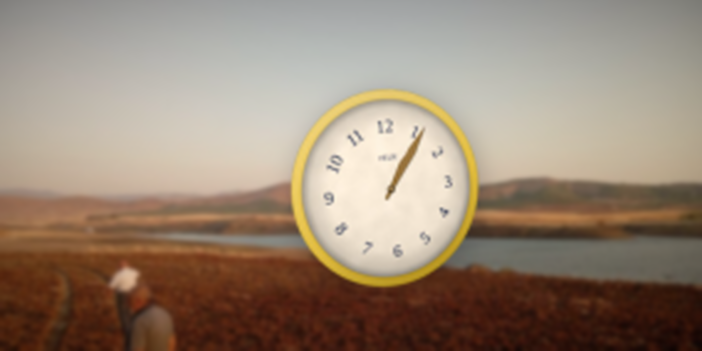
1:06
